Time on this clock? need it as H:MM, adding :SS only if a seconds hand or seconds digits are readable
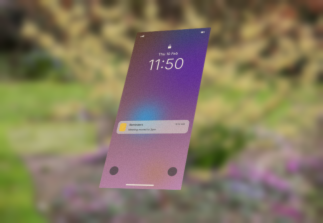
11:50
